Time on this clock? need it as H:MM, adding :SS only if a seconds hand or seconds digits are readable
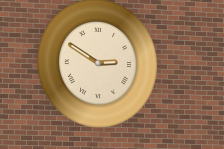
2:50
